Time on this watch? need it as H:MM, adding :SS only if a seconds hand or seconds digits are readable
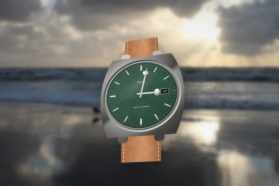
3:02
